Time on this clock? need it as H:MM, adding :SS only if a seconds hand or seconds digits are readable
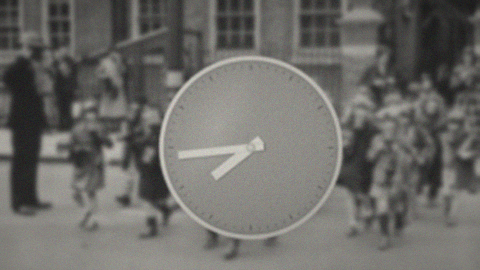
7:44
